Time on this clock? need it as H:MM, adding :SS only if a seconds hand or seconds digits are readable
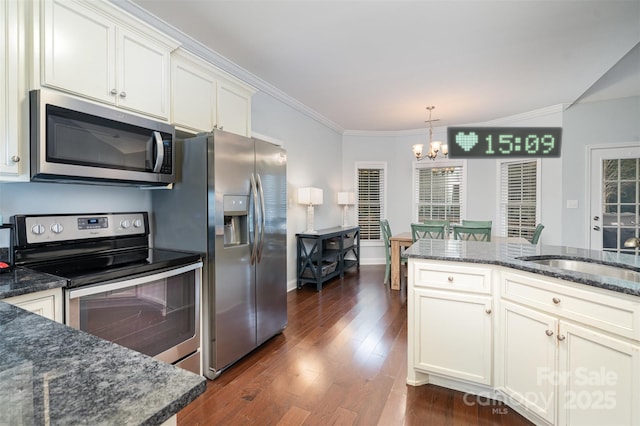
15:09
